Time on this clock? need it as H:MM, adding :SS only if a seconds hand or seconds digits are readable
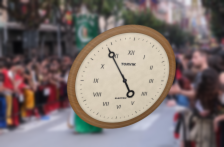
4:54
